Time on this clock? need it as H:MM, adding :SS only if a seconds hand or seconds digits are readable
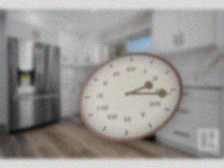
2:16
